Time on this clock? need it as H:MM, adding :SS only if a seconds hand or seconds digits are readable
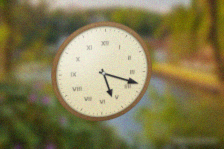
5:18
